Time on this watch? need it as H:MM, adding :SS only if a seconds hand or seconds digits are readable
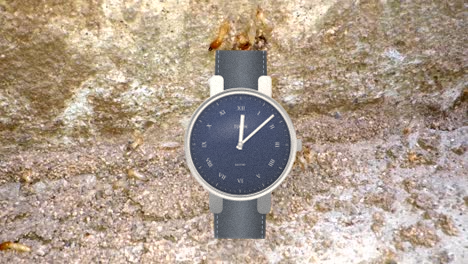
12:08
